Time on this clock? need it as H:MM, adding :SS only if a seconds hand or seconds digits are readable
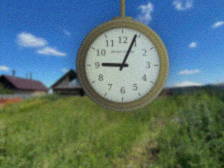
9:04
